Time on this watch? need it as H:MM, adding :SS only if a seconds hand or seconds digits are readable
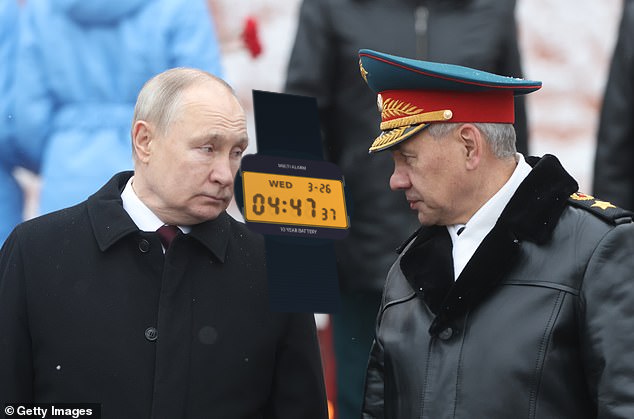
4:47:37
